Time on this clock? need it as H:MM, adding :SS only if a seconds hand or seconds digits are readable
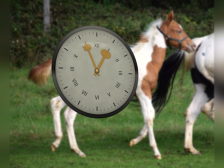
12:56
